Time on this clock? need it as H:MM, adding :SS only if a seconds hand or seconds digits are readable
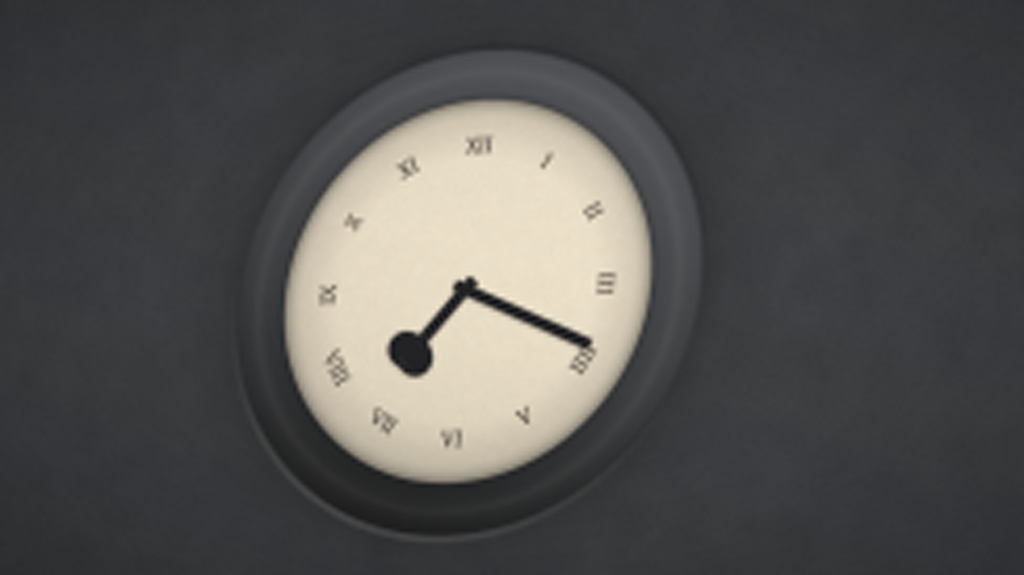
7:19
